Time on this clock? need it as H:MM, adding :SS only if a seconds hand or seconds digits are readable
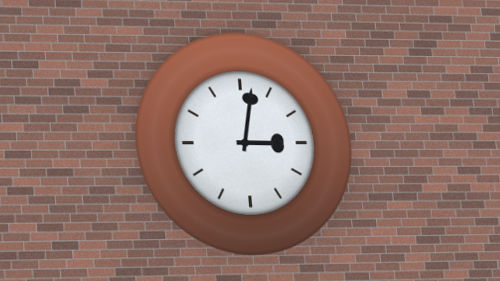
3:02
